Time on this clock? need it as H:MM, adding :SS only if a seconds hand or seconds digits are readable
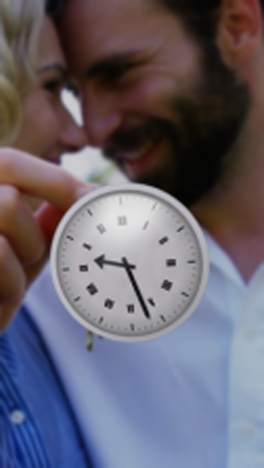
9:27
